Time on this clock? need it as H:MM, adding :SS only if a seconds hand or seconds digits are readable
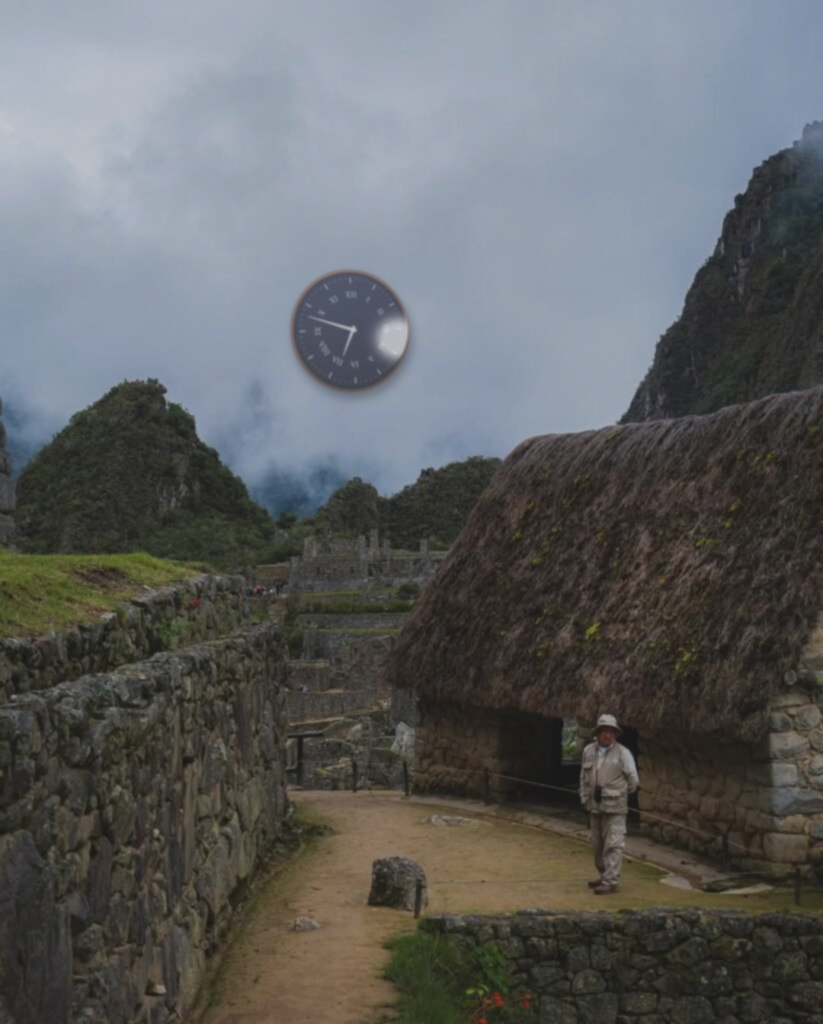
6:48
